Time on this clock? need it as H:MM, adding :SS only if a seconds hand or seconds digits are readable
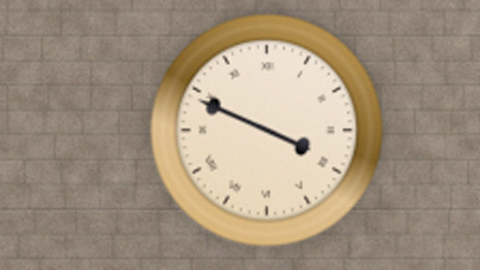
3:49
